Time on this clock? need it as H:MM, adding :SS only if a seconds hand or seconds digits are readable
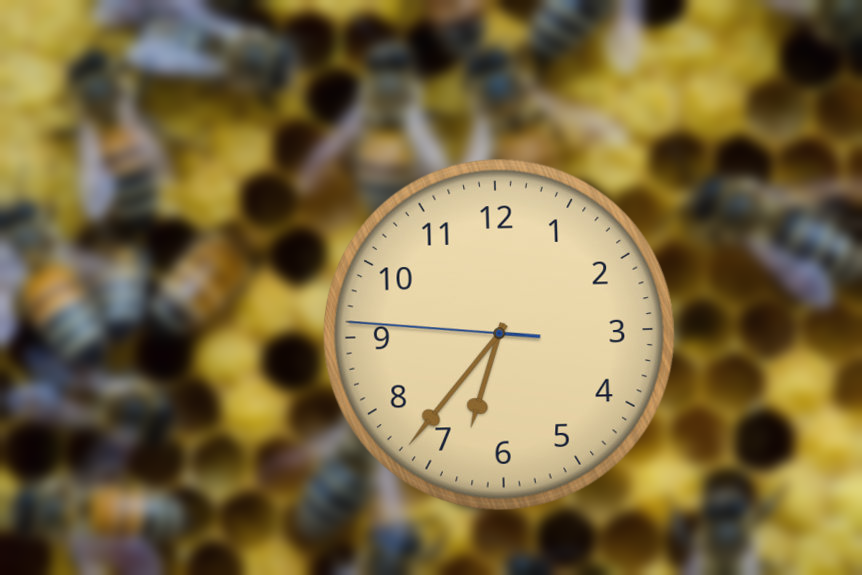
6:36:46
